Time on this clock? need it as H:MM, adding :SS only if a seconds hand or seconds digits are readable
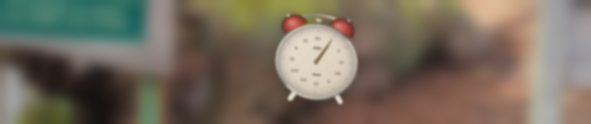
1:05
